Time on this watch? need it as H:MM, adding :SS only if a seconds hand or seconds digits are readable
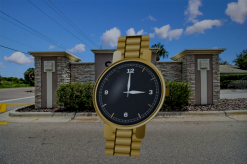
3:00
